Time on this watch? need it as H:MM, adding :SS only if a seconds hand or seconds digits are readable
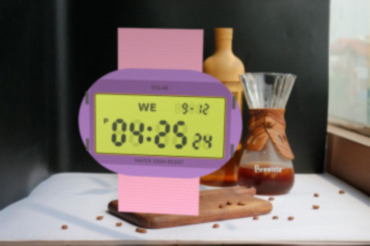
4:25:24
